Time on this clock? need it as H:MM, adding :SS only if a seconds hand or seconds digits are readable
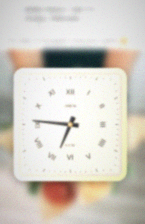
6:46
